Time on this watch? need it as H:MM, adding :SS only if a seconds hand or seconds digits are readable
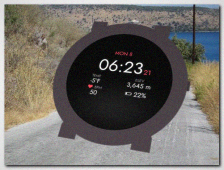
6:23
